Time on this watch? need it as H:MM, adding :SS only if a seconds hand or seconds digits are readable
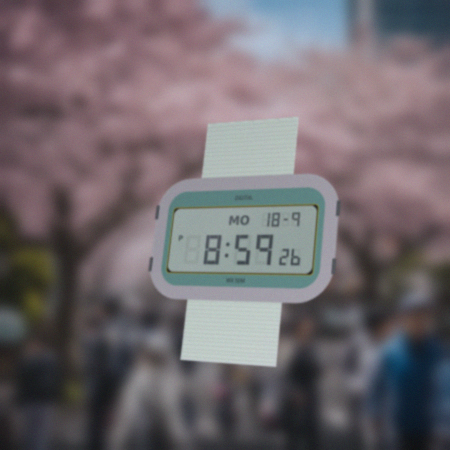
8:59:26
